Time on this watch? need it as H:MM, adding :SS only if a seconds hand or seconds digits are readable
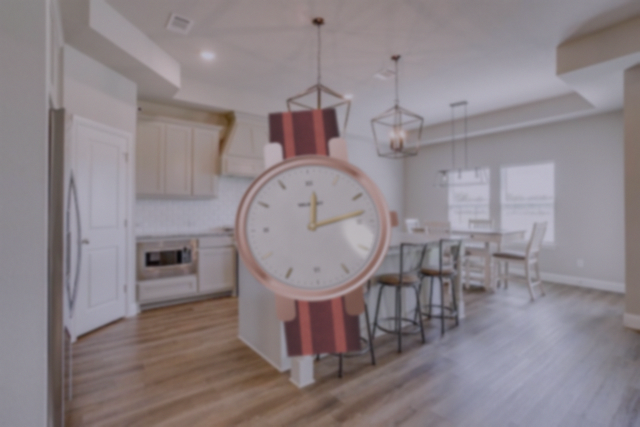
12:13
